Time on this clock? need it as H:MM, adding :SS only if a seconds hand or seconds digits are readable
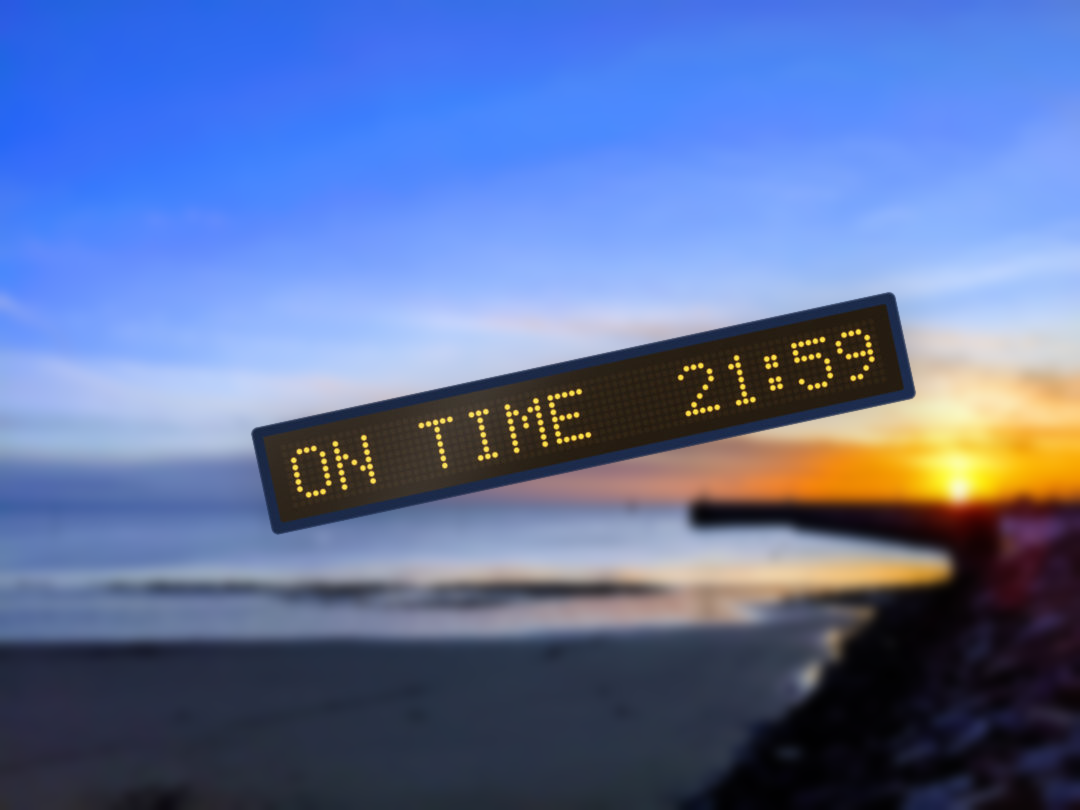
21:59
